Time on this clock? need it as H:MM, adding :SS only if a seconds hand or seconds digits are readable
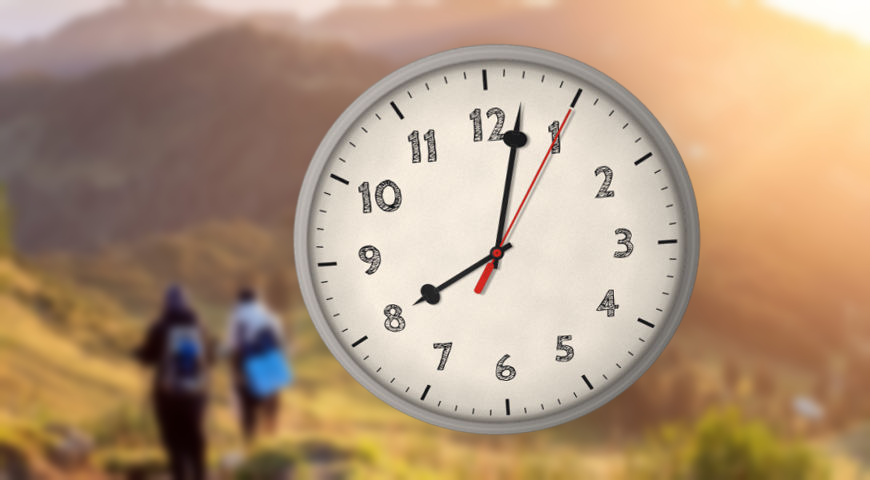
8:02:05
